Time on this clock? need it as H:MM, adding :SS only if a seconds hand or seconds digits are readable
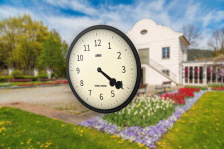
4:21
